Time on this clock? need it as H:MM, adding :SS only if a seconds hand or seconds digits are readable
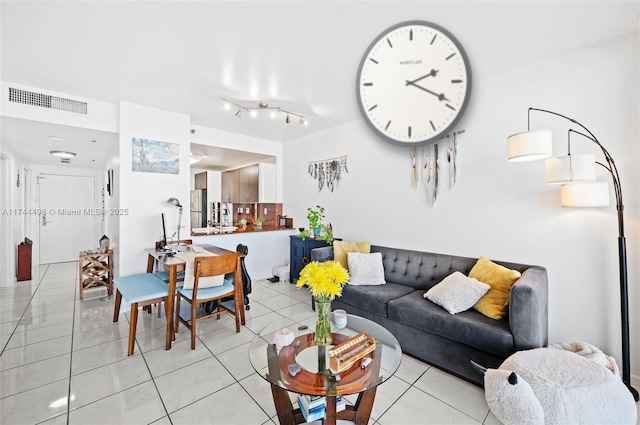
2:19
